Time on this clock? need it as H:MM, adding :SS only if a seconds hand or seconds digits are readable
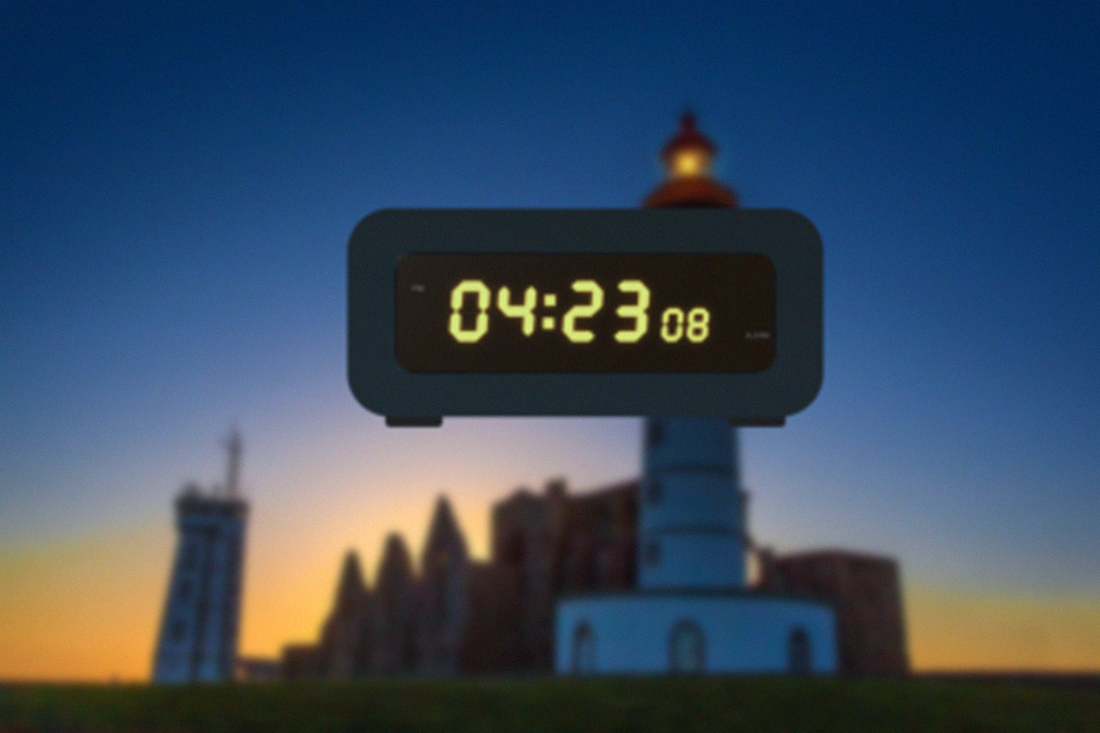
4:23:08
